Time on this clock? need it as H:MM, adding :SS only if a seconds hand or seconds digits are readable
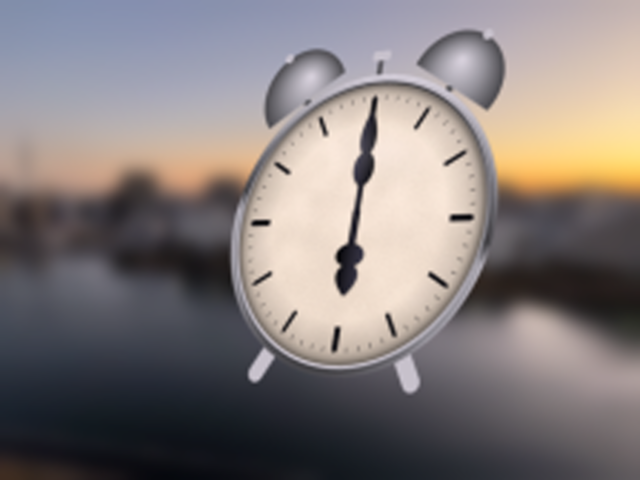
6:00
